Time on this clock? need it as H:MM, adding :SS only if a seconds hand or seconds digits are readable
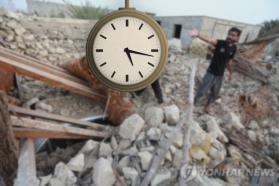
5:17
